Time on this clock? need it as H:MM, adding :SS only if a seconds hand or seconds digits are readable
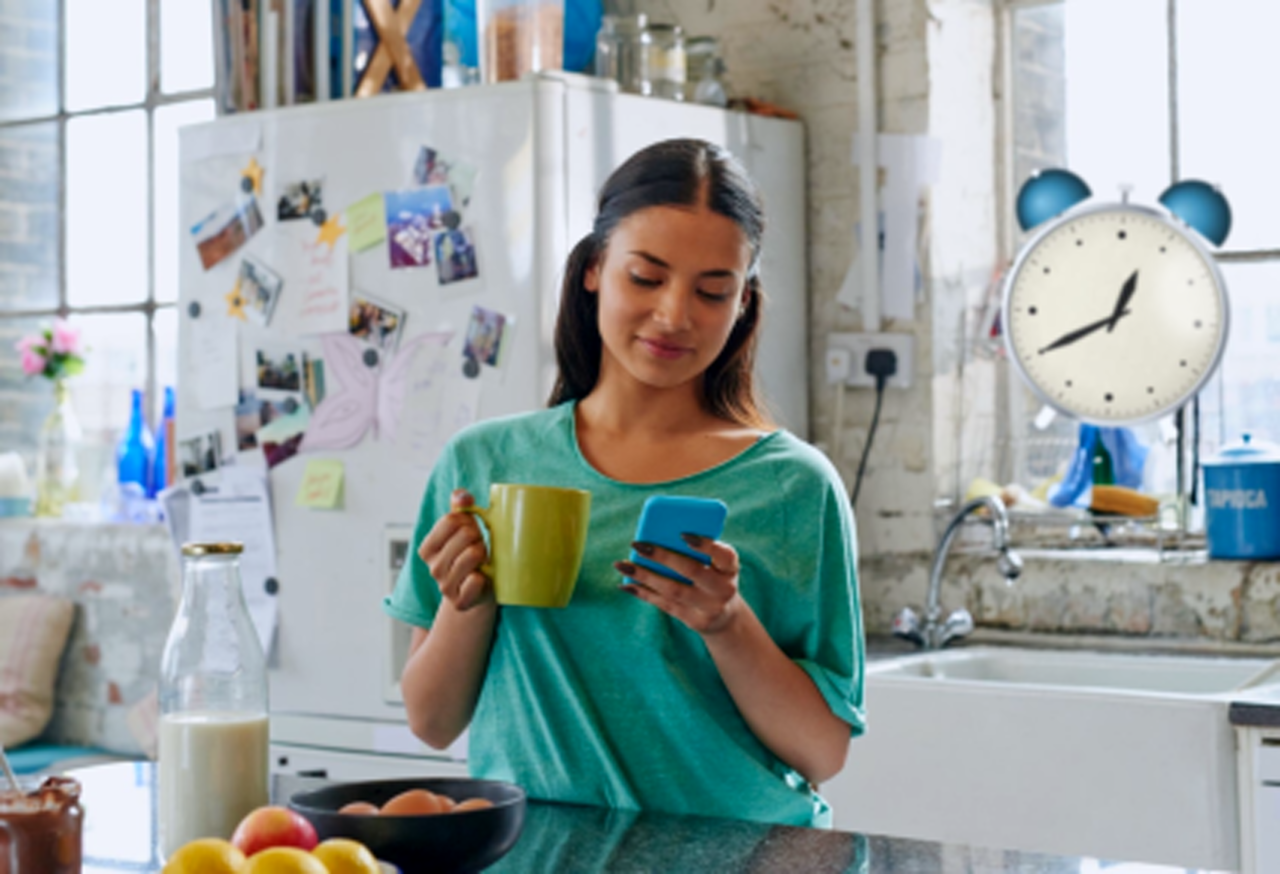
12:40
